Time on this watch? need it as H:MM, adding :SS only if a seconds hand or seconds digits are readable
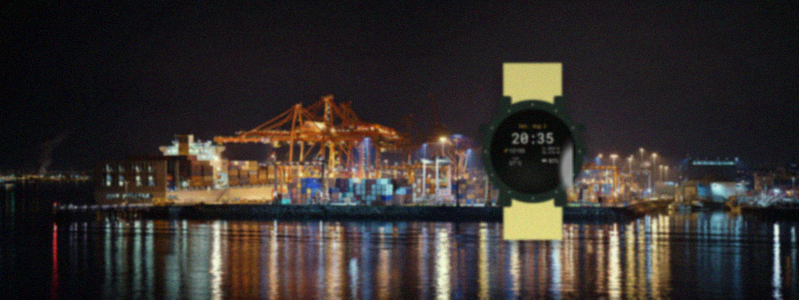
20:35
